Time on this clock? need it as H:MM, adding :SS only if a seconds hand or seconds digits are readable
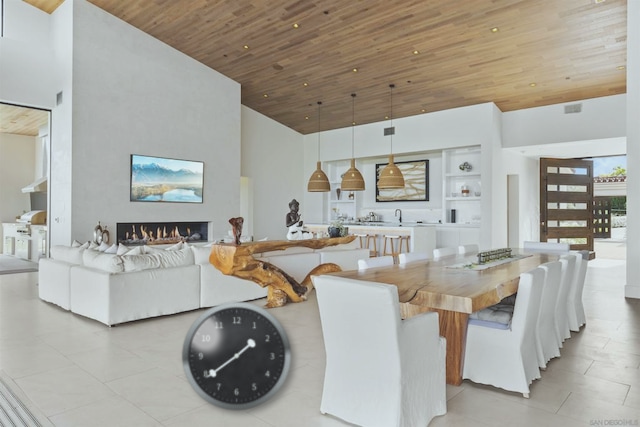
1:39
